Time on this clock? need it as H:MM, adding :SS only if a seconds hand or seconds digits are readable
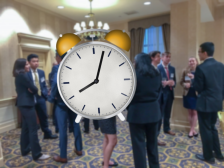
8:03
